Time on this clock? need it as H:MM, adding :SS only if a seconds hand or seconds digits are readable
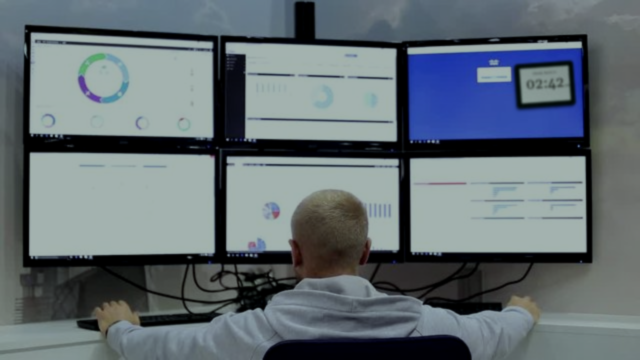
2:42
